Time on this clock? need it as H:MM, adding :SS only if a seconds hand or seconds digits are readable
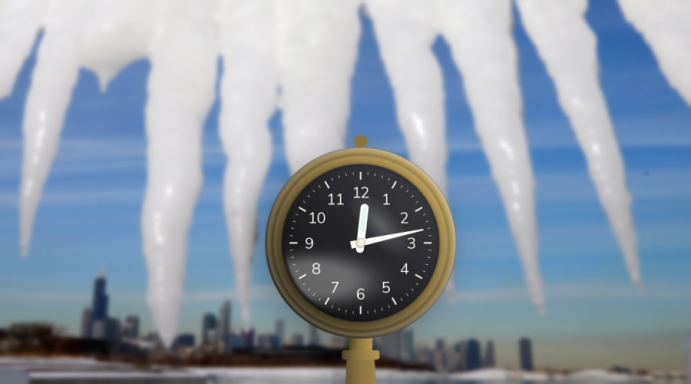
12:13
